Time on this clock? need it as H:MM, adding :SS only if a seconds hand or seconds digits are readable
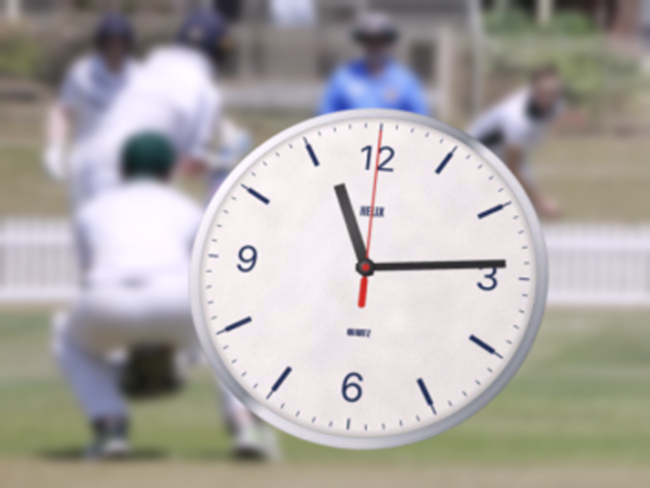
11:14:00
